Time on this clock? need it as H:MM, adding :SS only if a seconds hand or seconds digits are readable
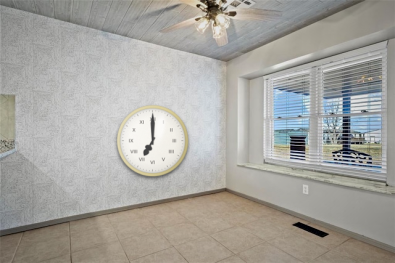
7:00
